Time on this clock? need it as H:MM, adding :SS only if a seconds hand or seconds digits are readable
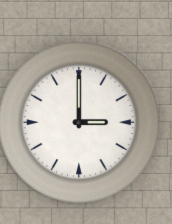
3:00
